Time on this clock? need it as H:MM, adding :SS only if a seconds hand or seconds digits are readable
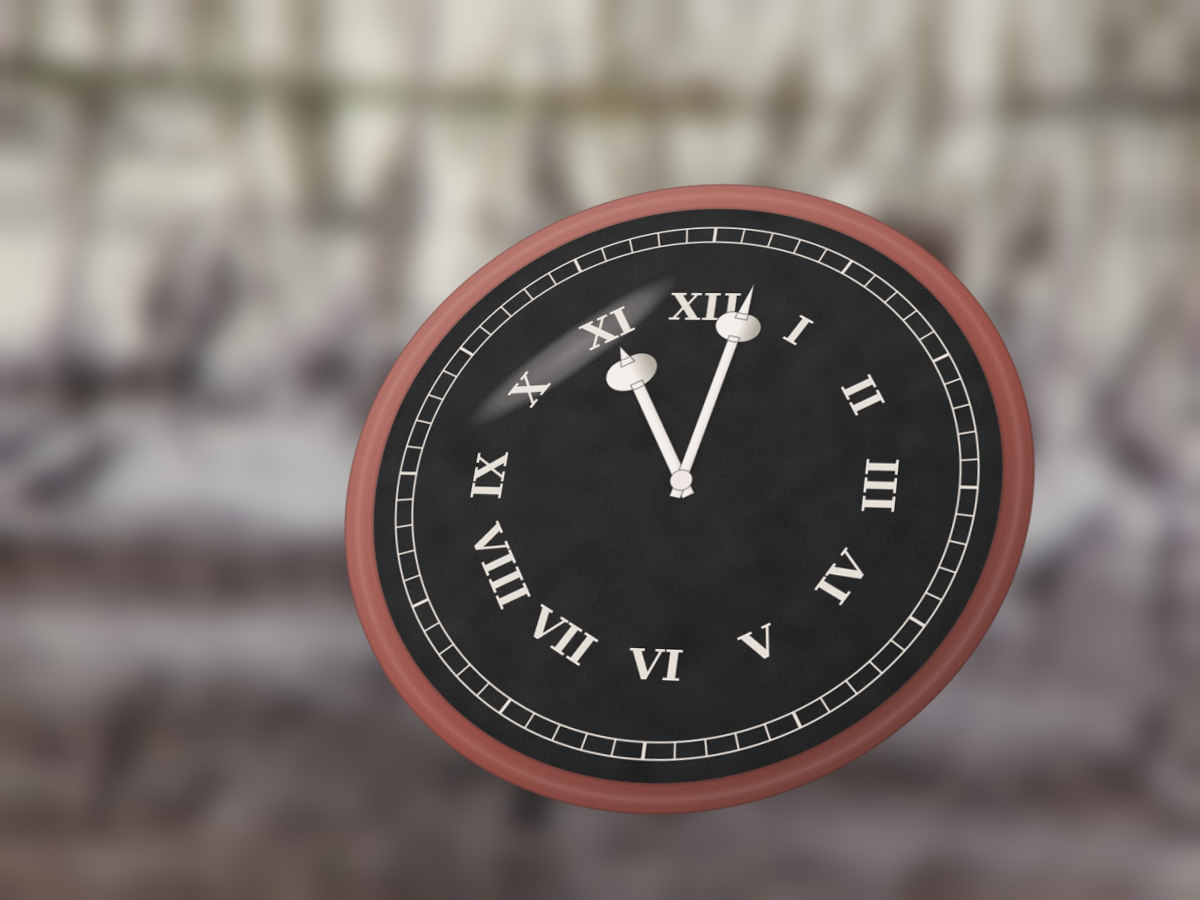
11:02
